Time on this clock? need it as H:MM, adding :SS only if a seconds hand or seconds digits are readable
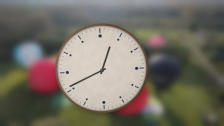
12:41
